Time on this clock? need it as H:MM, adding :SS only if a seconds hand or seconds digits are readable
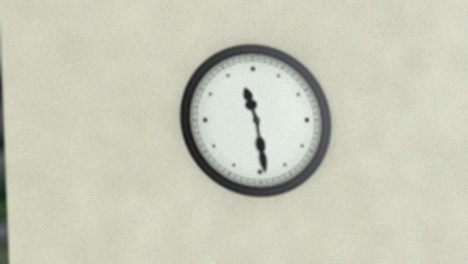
11:29
